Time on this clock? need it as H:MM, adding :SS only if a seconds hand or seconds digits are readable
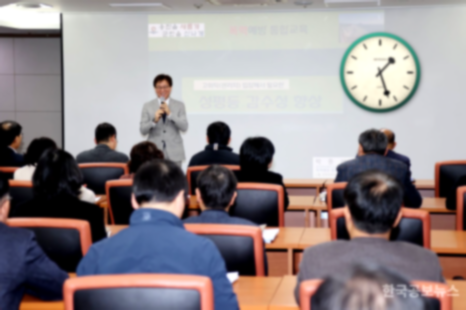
1:27
